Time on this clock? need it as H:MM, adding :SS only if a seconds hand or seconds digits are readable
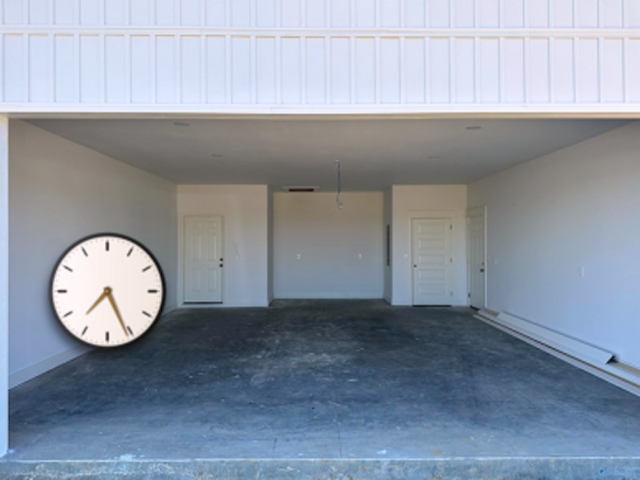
7:26
